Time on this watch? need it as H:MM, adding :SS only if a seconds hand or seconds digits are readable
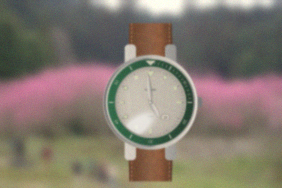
4:59
